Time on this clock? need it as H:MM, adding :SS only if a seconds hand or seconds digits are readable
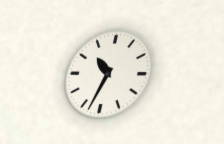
10:33
